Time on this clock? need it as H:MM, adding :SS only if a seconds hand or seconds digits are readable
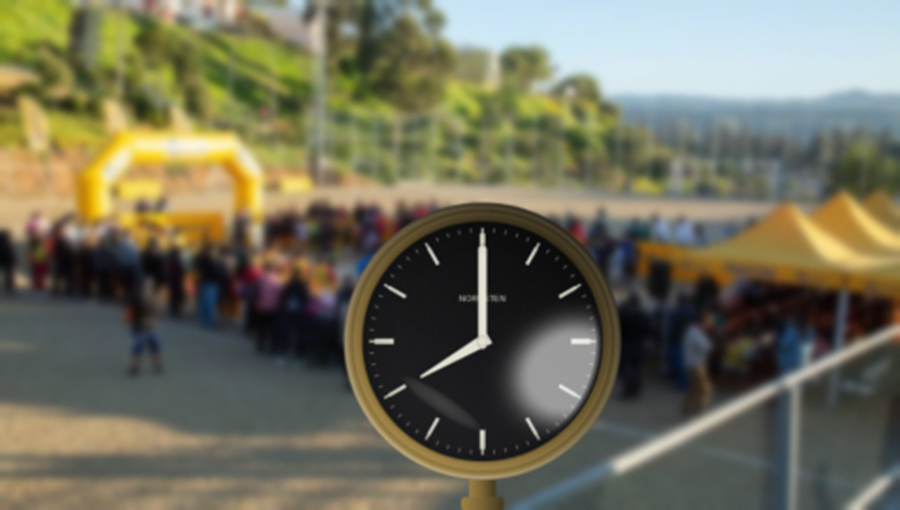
8:00
